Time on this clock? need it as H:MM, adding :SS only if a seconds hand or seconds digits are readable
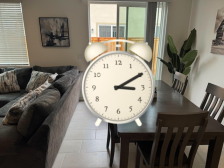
3:10
